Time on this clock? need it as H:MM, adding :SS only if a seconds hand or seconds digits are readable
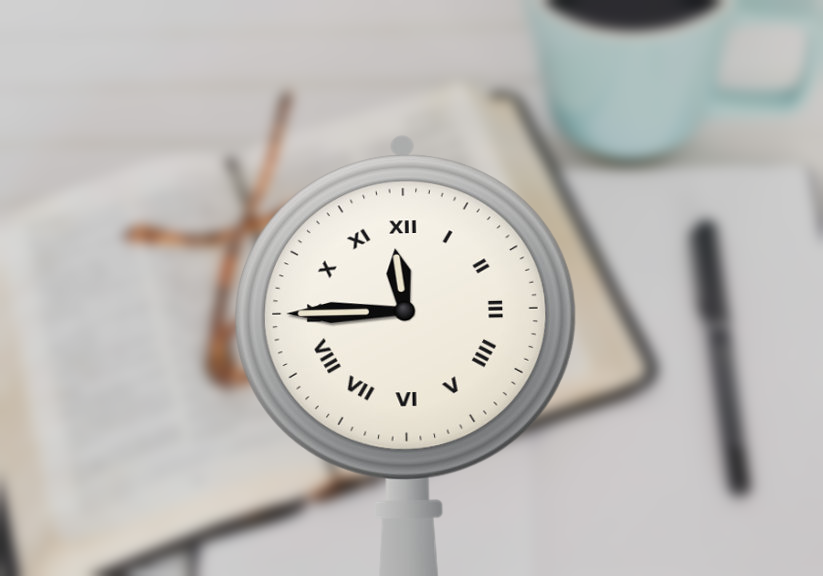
11:45
